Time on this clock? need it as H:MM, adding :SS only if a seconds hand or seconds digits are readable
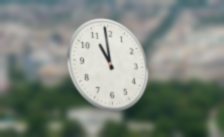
10:59
